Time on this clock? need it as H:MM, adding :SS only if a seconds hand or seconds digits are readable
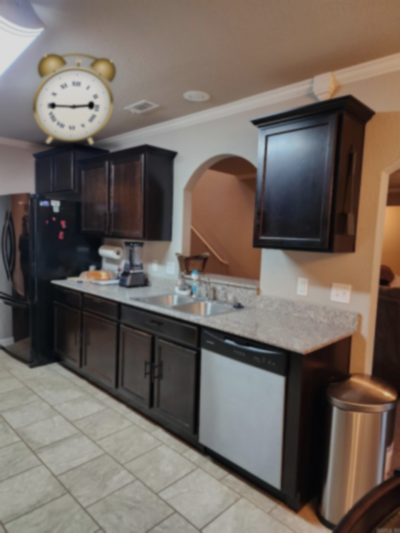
2:45
